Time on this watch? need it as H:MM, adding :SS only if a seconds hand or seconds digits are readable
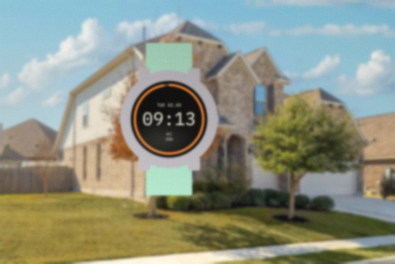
9:13
